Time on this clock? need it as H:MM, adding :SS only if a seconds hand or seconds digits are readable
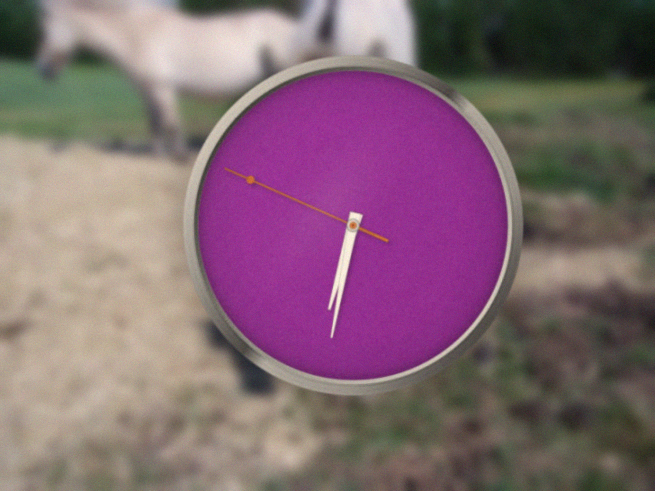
6:31:49
